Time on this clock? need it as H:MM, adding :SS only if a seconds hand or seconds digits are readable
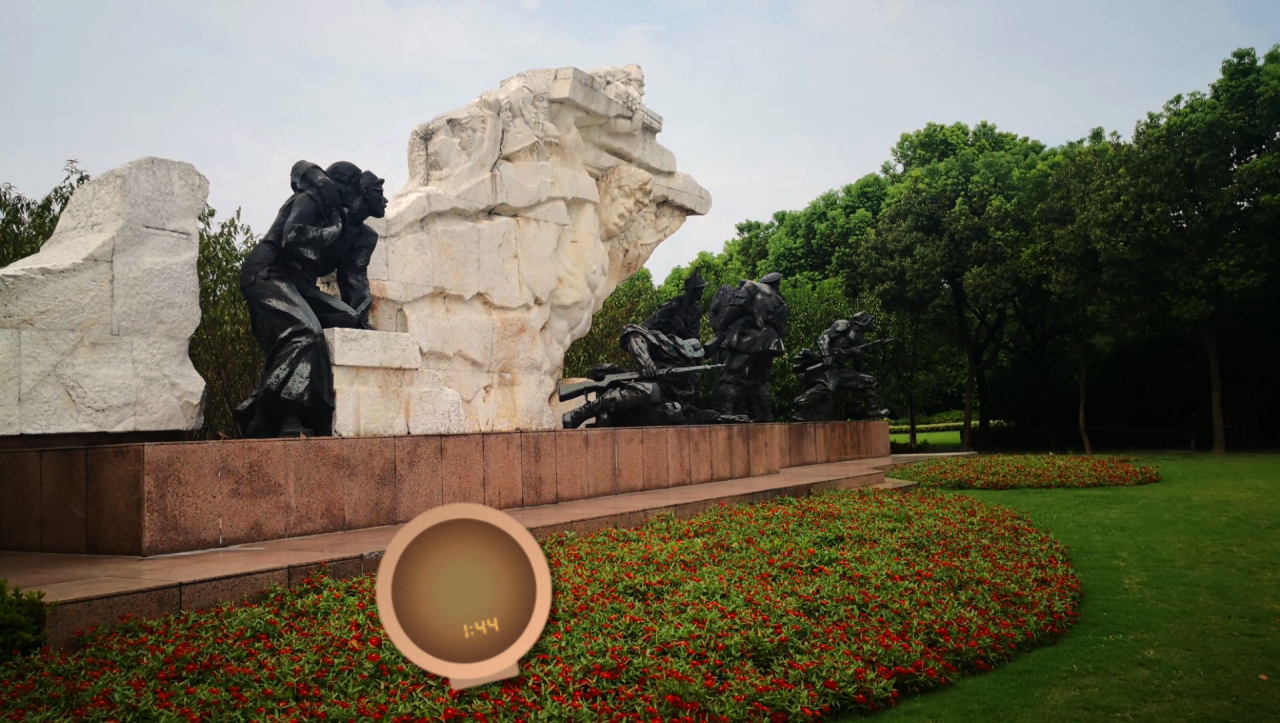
1:44
